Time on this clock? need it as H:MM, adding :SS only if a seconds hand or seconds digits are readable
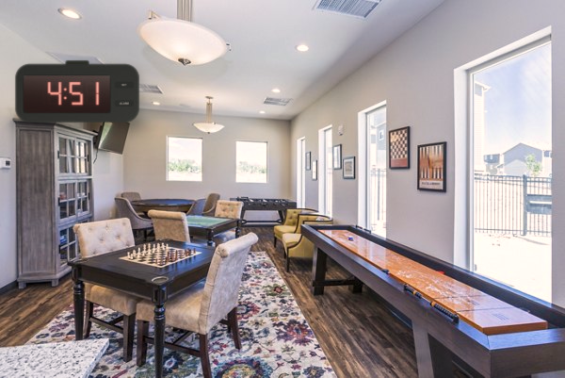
4:51
